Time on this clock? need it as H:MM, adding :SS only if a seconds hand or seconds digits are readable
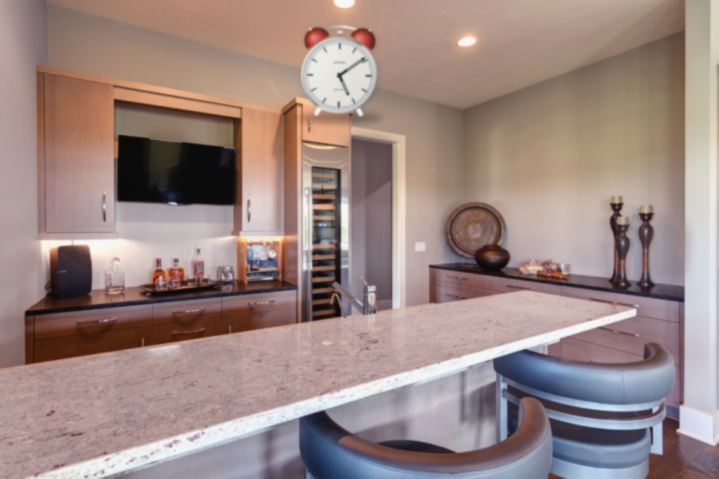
5:09
